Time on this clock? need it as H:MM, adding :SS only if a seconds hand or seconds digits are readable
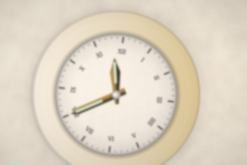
11:40
